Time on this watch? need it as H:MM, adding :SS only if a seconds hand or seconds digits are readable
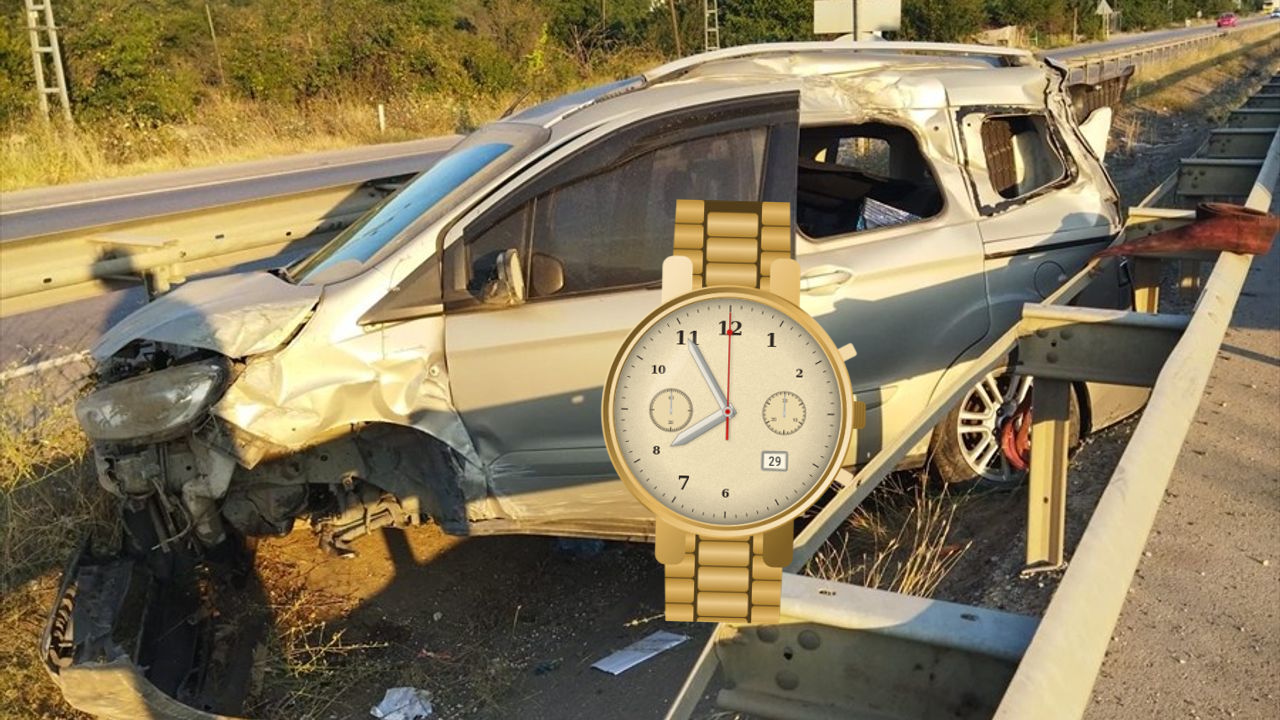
7:55
